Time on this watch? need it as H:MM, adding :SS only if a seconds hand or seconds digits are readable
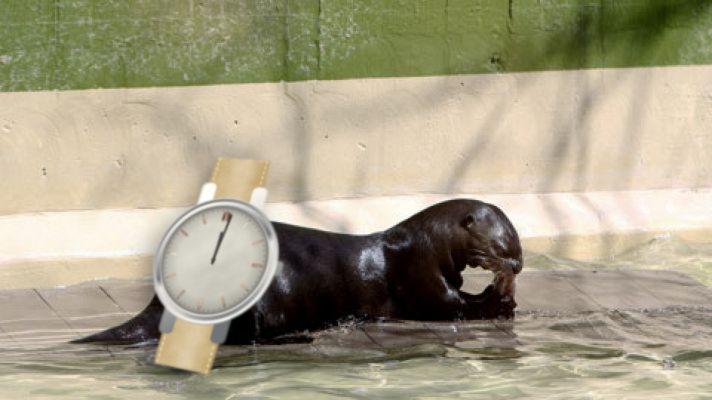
12:01
